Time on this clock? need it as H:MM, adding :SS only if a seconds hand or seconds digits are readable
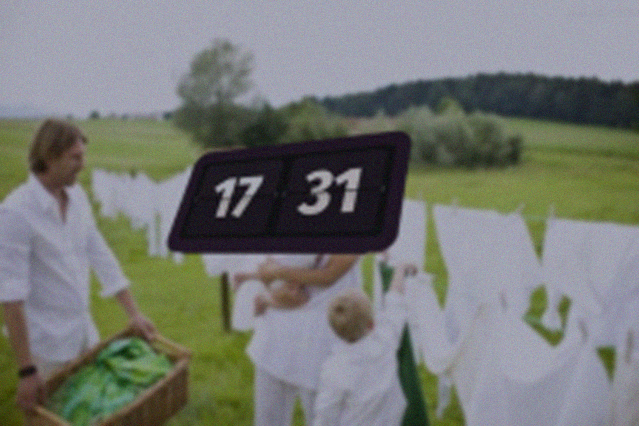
17:31
